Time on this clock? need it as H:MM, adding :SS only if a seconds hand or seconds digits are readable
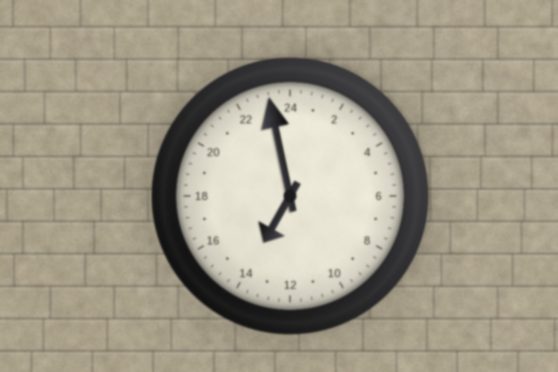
13:58
